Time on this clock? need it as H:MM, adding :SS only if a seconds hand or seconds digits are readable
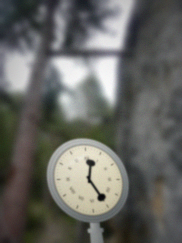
12:25
